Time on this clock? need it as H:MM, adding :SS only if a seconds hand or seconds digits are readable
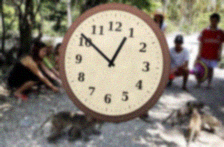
12:51
